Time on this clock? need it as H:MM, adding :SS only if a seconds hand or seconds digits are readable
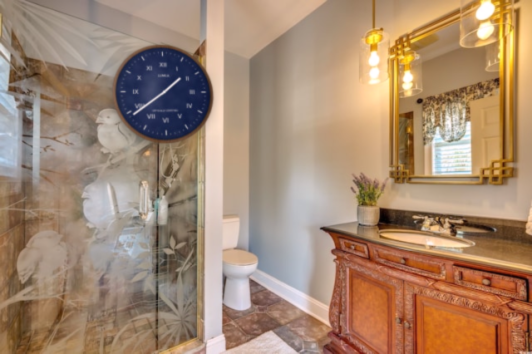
1:39
